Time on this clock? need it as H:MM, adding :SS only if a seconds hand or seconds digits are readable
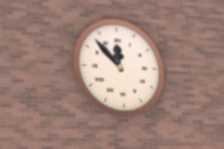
11:53
